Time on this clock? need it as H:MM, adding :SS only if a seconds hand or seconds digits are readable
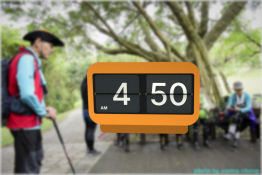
4:50
